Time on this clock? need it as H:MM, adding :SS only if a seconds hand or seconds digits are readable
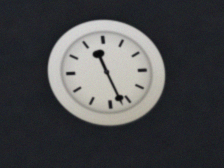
11:27
